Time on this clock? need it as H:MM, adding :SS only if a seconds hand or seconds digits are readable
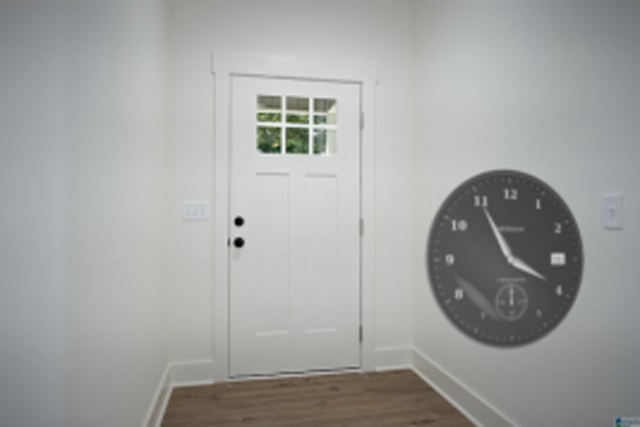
3:55
